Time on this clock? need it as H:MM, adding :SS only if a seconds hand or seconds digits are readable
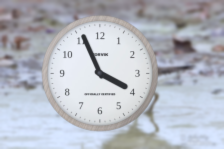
3:56
